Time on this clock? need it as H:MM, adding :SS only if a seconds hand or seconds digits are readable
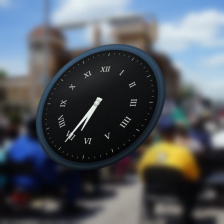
6:35
